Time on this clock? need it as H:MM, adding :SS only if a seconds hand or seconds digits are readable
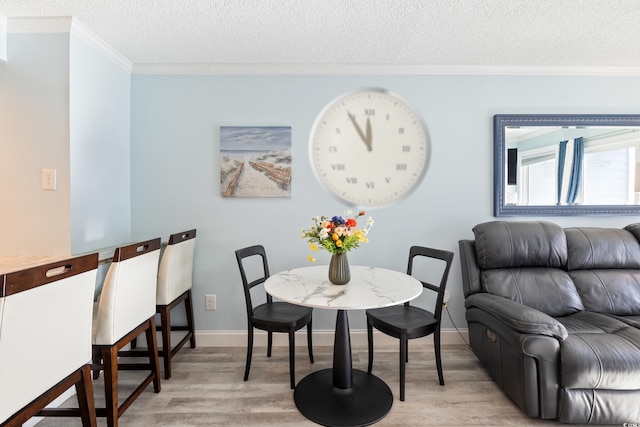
11:55
